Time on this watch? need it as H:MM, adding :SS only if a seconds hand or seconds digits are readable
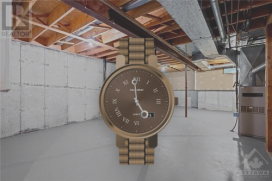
4:59
